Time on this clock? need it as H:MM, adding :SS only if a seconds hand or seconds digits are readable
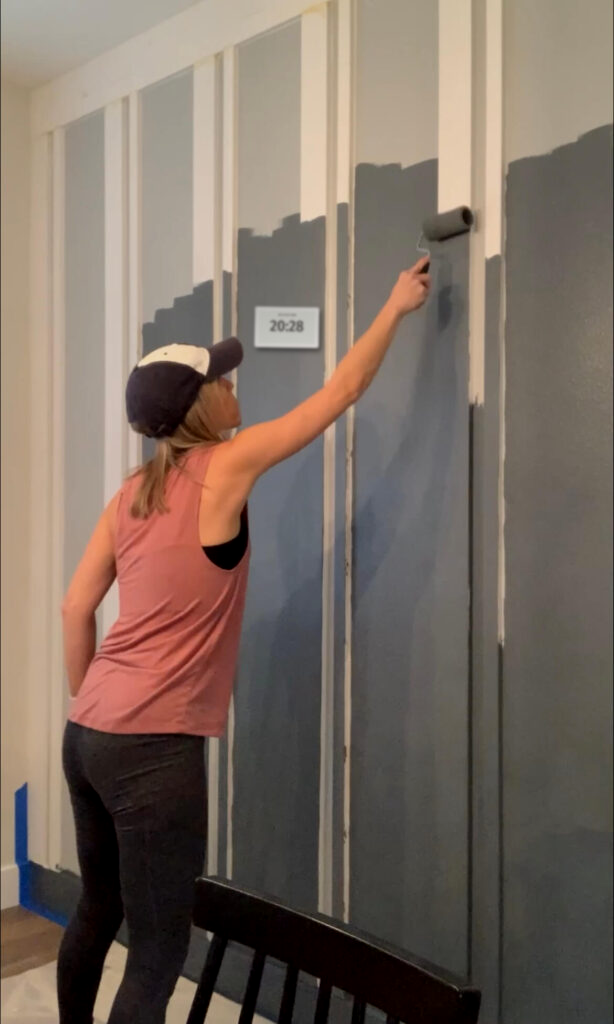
20:28
